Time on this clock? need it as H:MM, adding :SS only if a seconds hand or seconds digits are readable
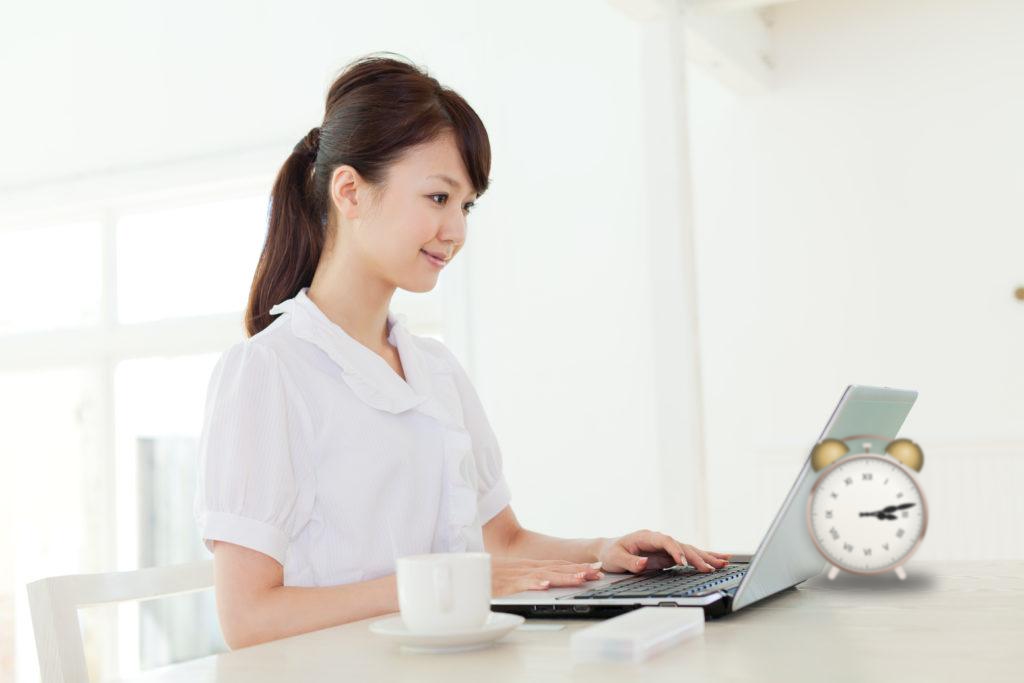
3:13
